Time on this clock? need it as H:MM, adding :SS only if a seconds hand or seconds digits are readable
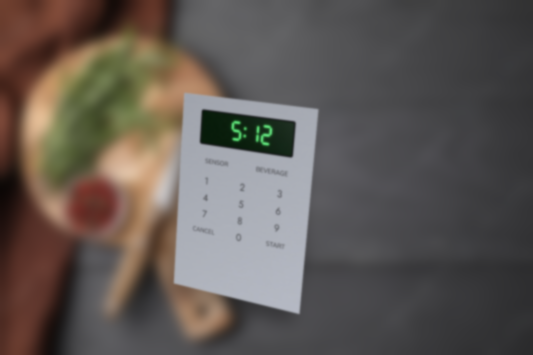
5:12
